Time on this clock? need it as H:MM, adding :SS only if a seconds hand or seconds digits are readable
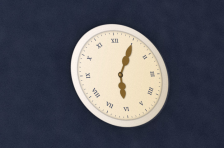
6:05
